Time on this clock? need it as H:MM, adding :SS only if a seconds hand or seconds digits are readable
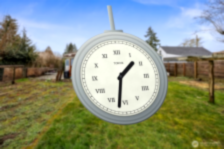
1:32
